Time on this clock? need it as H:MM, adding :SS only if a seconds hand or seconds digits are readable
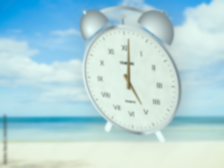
5:01
